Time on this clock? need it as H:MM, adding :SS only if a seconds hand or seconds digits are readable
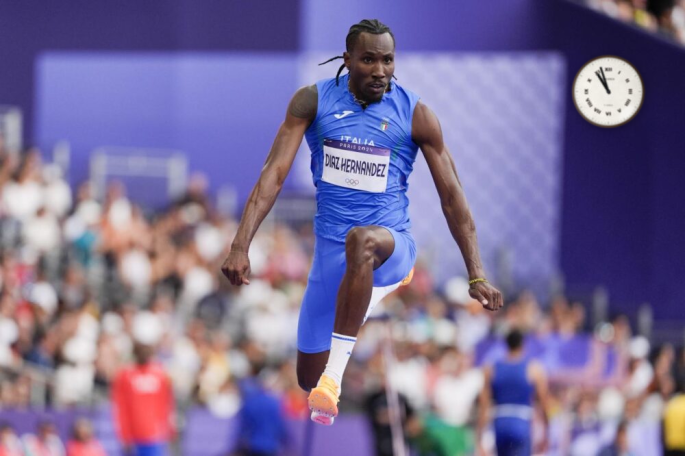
10:57
